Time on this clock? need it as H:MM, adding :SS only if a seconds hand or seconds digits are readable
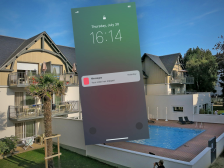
16:14
